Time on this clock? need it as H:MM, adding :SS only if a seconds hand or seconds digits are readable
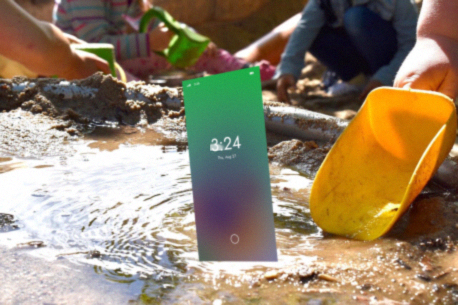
3:24
